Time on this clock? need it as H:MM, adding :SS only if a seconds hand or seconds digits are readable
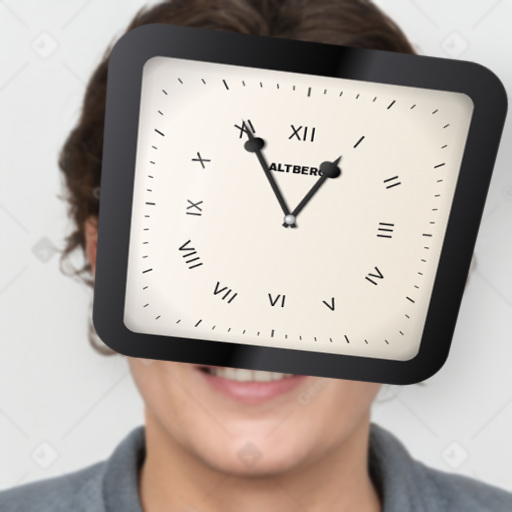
12:55
